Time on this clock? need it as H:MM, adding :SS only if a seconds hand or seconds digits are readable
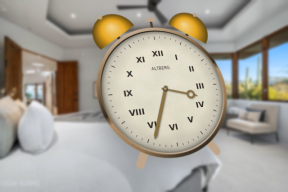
3:34
